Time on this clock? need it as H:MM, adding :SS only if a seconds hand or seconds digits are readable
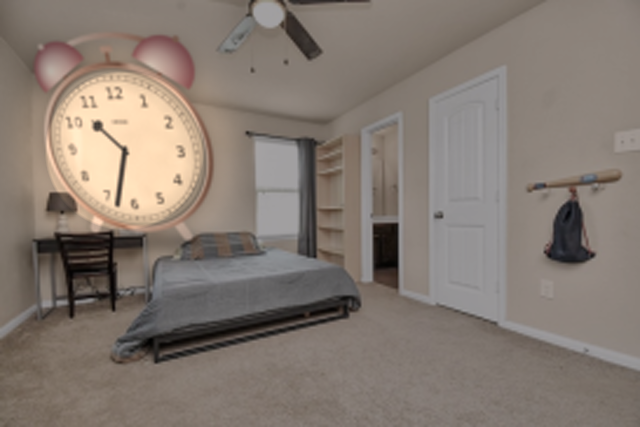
10:33
